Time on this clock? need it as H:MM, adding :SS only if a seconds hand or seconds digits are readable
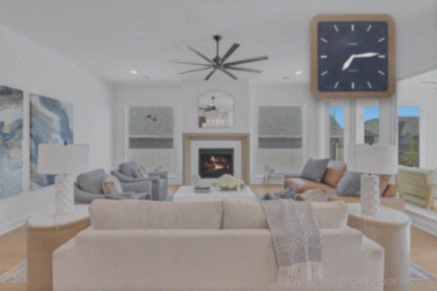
7:14
